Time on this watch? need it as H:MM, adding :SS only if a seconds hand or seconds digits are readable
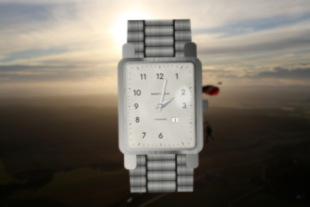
2:02
